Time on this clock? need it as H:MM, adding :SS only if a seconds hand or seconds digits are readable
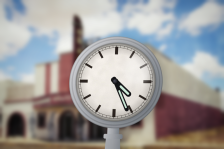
4:26
